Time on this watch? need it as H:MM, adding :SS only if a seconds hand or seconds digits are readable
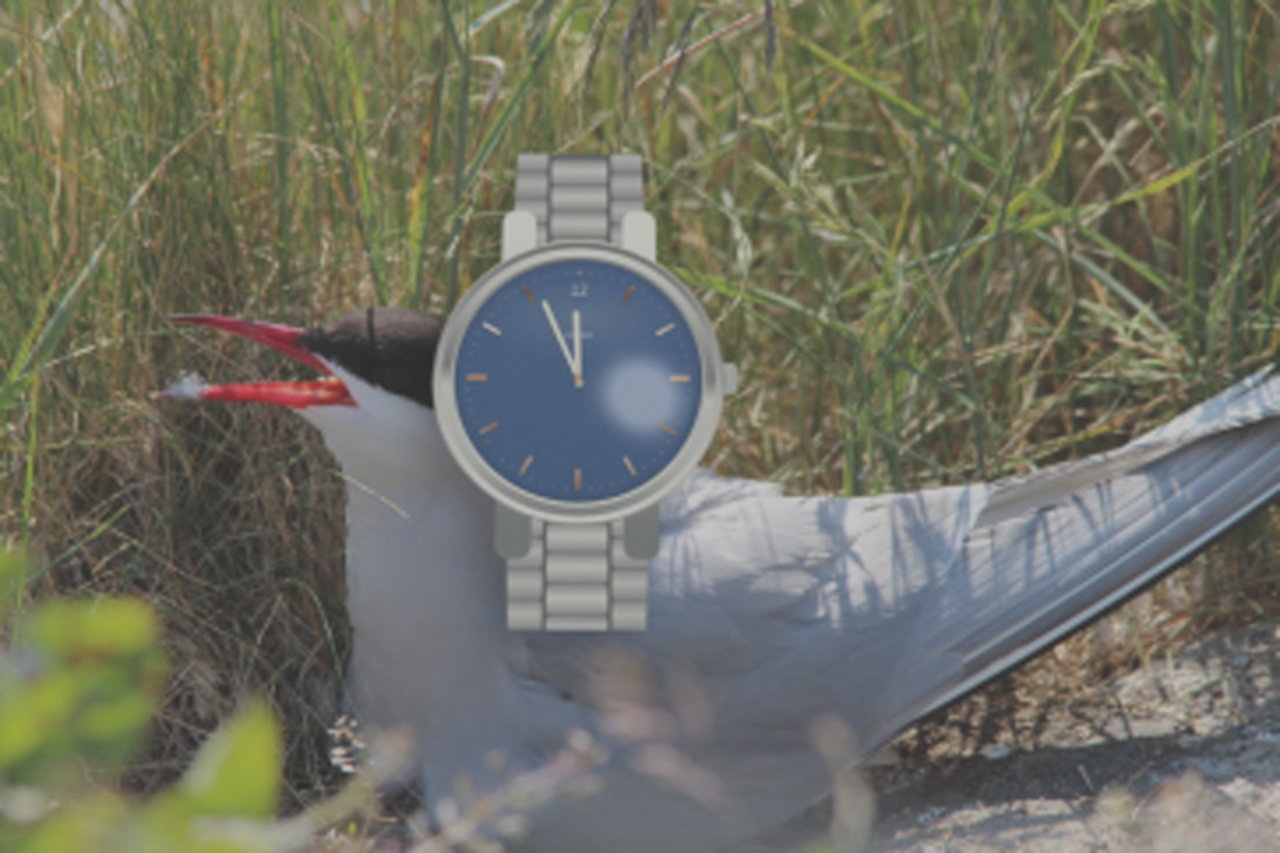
11:56
